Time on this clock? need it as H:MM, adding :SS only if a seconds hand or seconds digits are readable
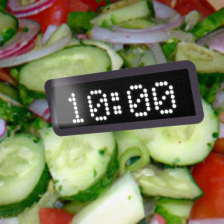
10:00
